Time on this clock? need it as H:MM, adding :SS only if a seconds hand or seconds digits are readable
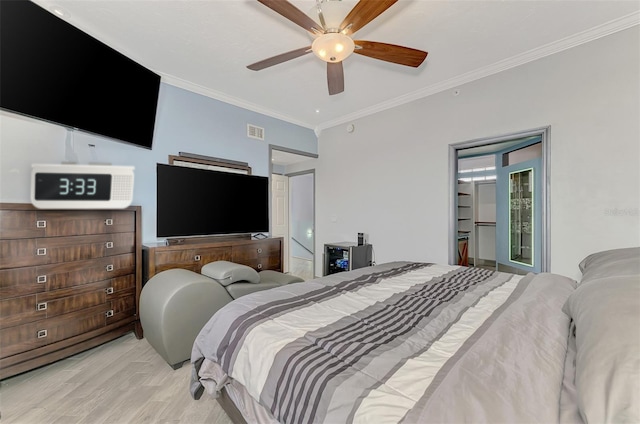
3:33
